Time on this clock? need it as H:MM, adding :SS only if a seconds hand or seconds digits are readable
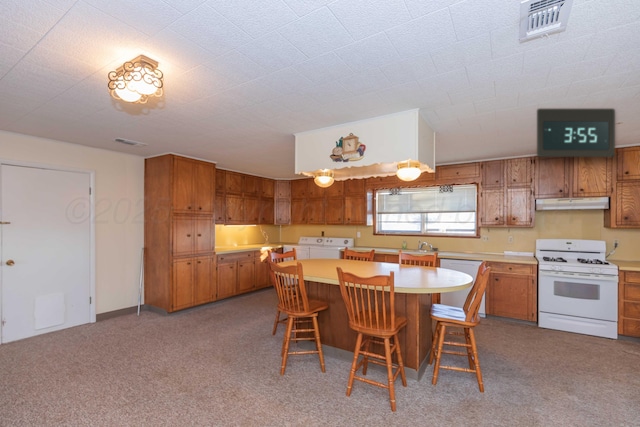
3:55
